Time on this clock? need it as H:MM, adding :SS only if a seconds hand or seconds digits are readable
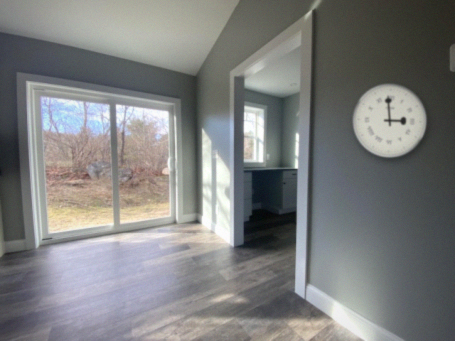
2:59
